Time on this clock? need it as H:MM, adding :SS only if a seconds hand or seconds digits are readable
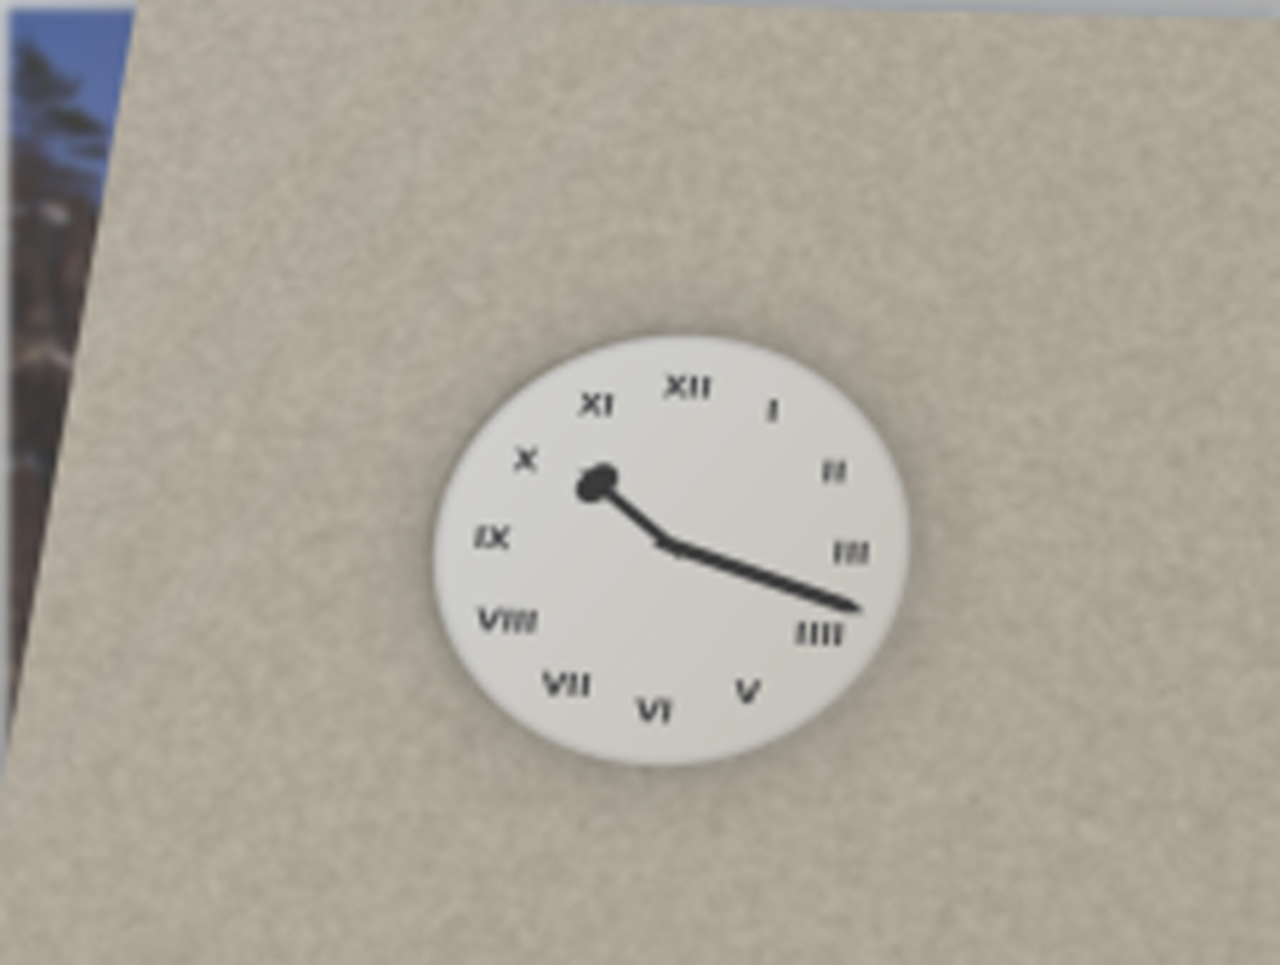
10:18
